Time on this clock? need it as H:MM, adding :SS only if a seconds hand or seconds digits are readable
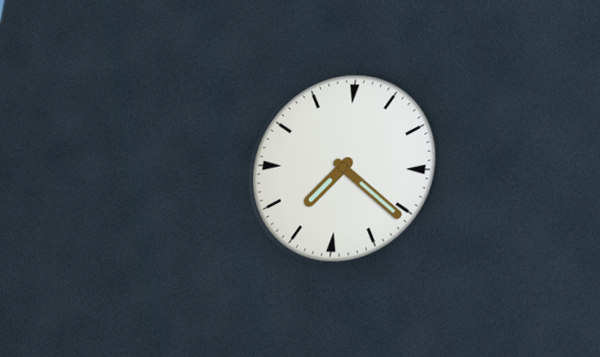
7:21
